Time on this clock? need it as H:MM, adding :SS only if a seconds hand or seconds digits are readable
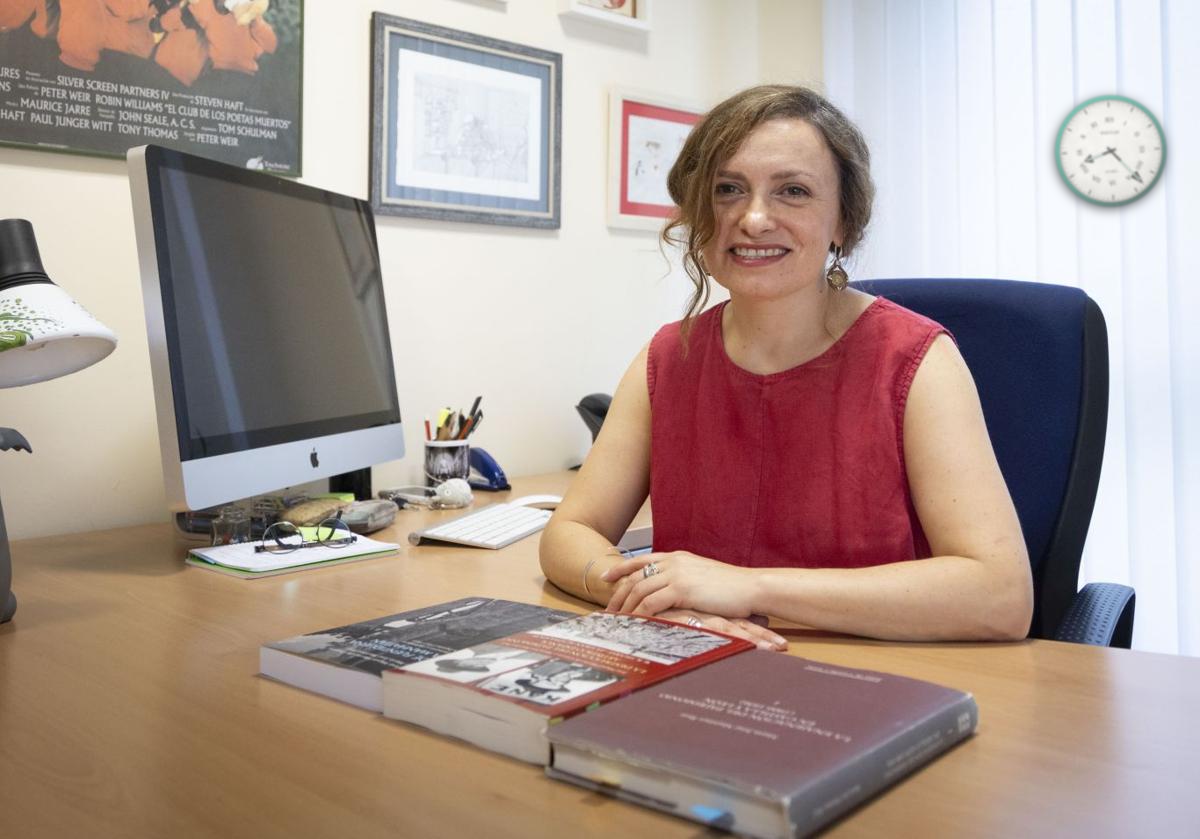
8:23
